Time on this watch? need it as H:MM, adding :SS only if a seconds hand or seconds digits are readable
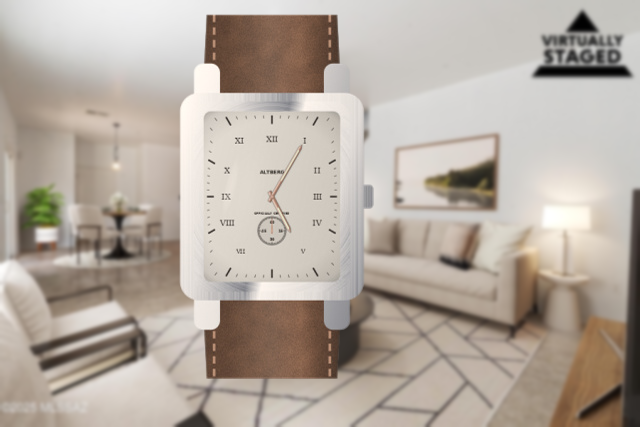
5:05
